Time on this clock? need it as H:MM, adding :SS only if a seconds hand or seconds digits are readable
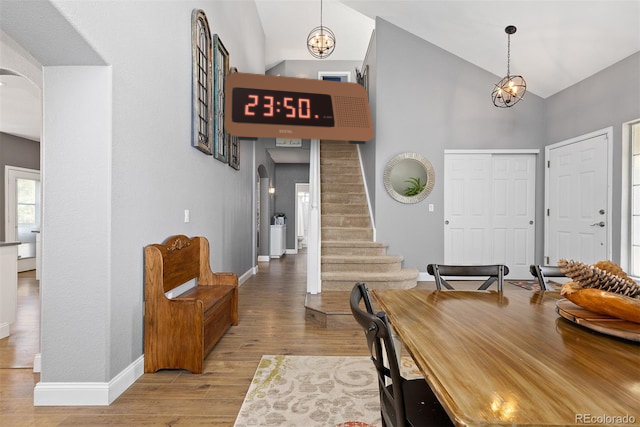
23:50
